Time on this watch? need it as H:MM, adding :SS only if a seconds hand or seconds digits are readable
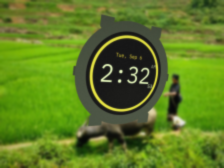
2:32
